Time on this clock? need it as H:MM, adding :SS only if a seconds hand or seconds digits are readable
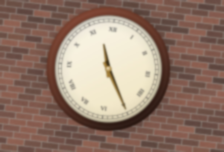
11:25
